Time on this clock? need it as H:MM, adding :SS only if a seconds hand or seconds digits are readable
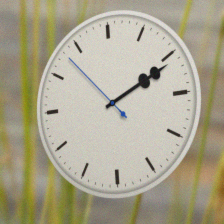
2:10:53
